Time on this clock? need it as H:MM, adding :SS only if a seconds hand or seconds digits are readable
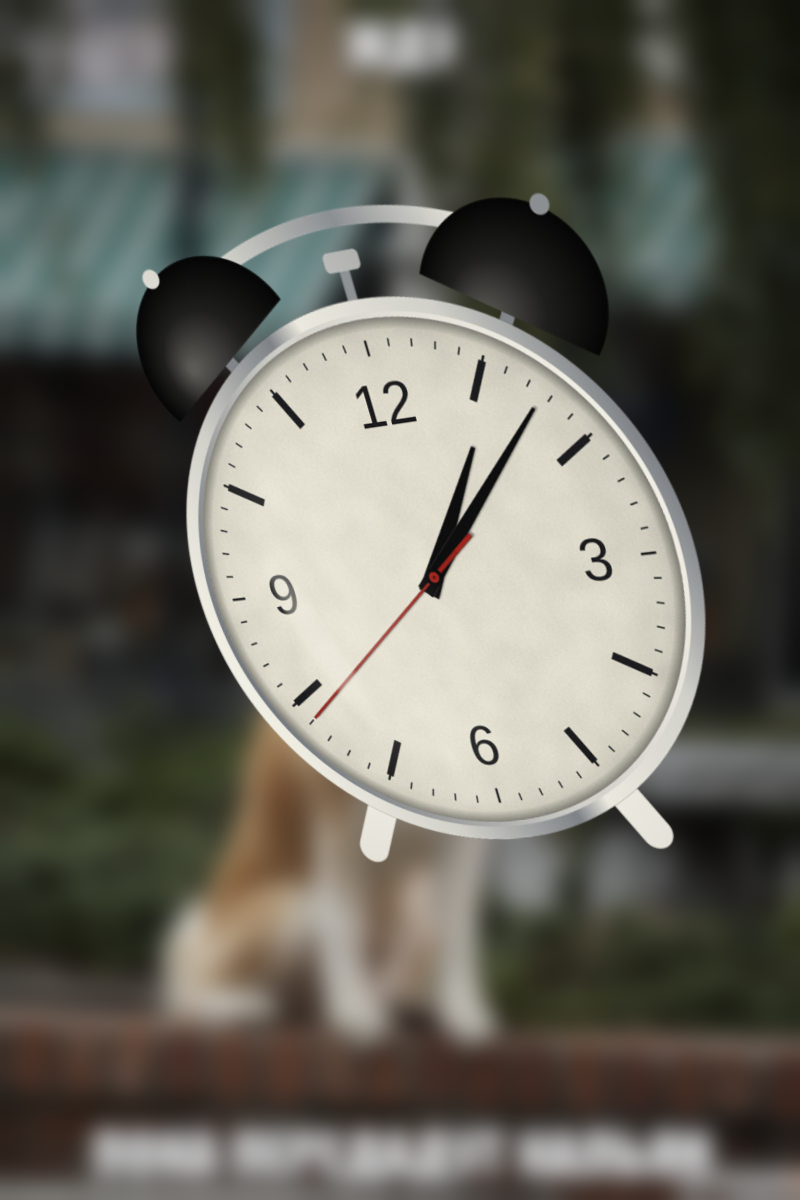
1:07:39
